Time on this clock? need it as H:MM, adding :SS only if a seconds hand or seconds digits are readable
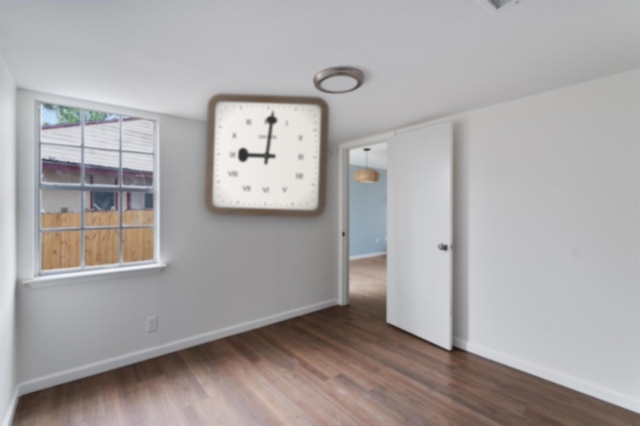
9:01
